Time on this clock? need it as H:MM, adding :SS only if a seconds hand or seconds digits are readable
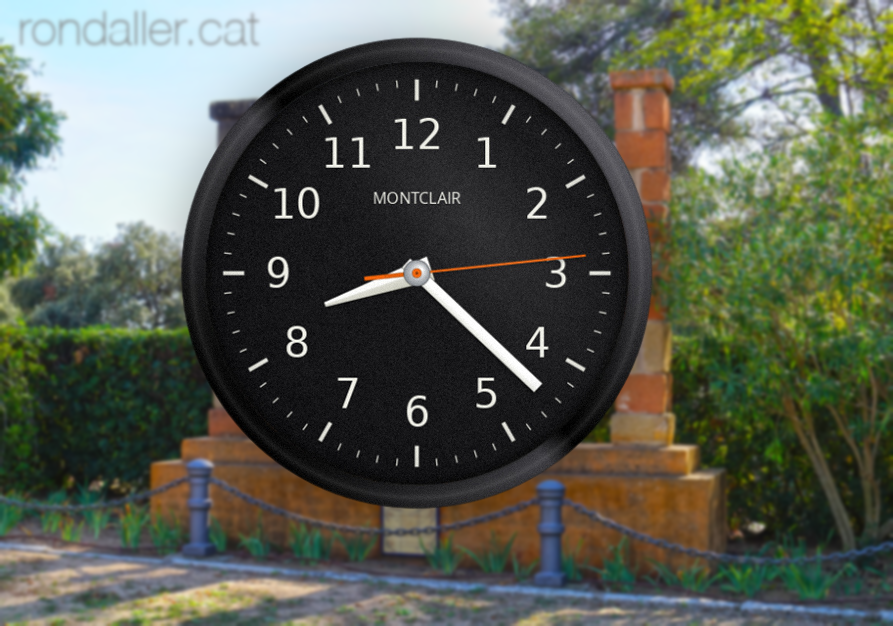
8:22:14
